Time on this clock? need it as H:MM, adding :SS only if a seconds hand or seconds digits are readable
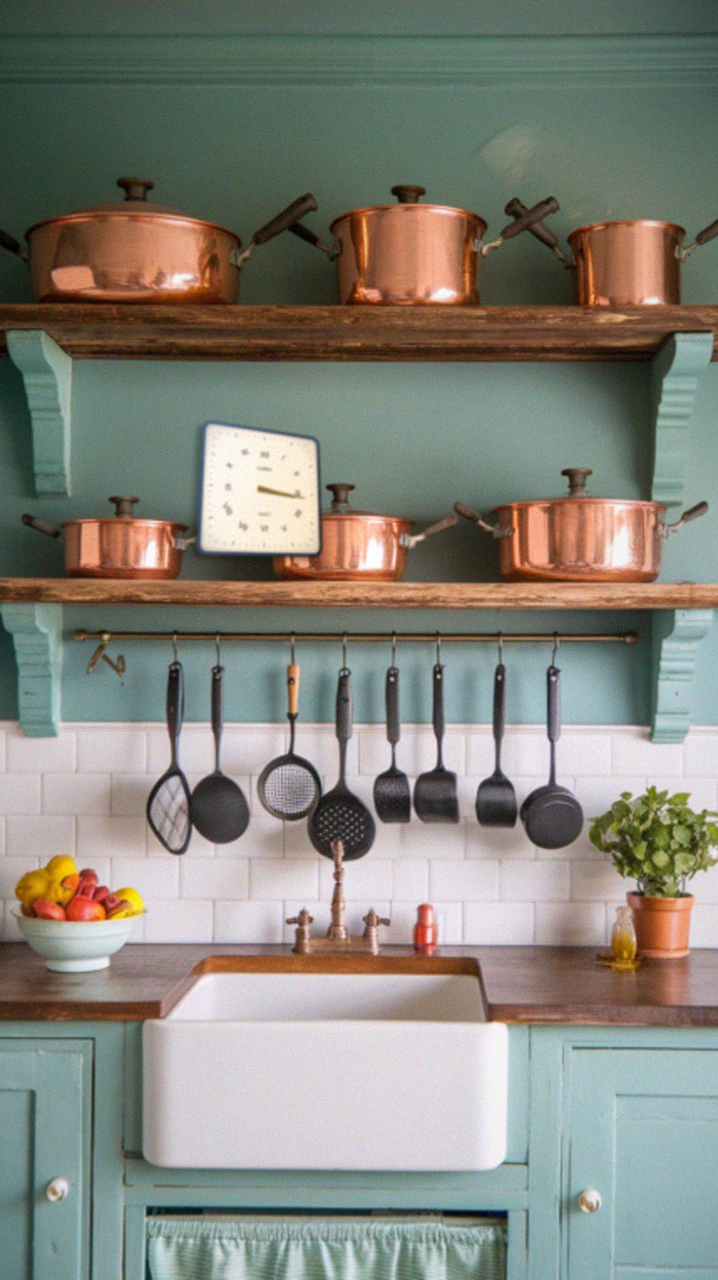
3:16
